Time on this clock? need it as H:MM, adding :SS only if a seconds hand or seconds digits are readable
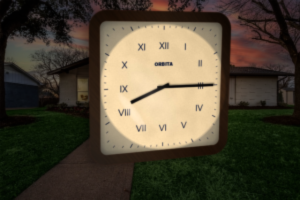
8:15
